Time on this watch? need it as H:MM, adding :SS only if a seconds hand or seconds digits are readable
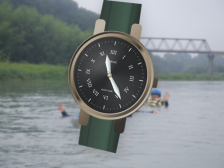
11:24
